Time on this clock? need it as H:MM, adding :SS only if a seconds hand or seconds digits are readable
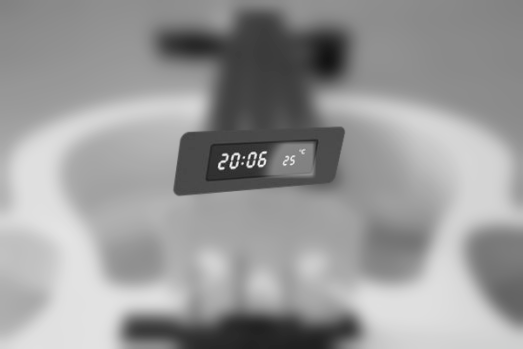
20:06
